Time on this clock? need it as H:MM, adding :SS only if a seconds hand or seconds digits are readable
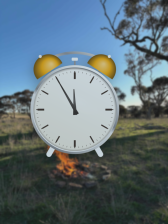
11:55
